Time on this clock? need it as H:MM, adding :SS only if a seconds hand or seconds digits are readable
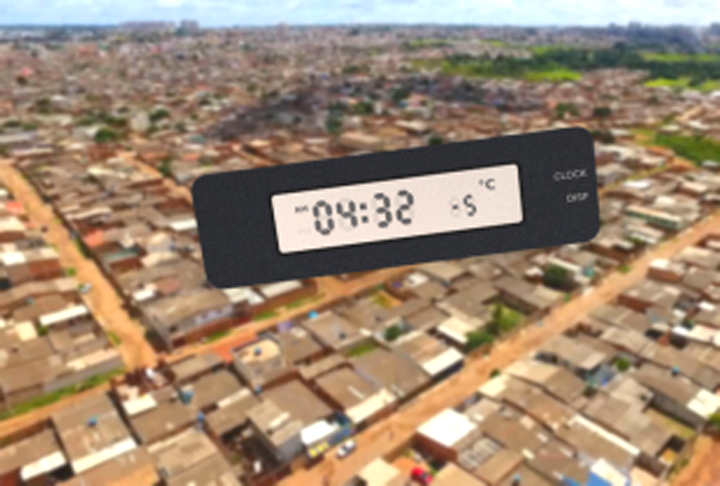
4:32
